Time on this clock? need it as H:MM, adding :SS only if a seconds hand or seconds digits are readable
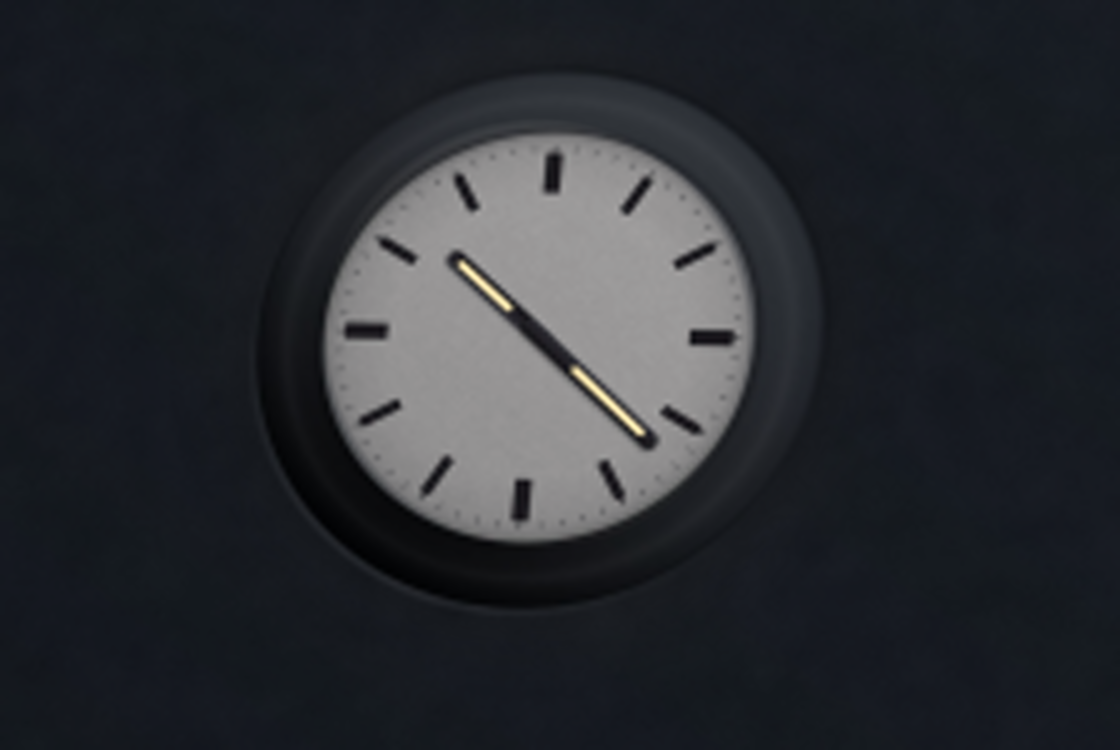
10:22
